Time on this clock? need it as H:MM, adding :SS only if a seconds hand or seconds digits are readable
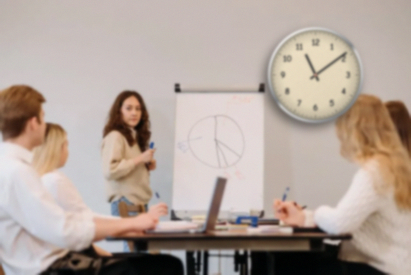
11:09
